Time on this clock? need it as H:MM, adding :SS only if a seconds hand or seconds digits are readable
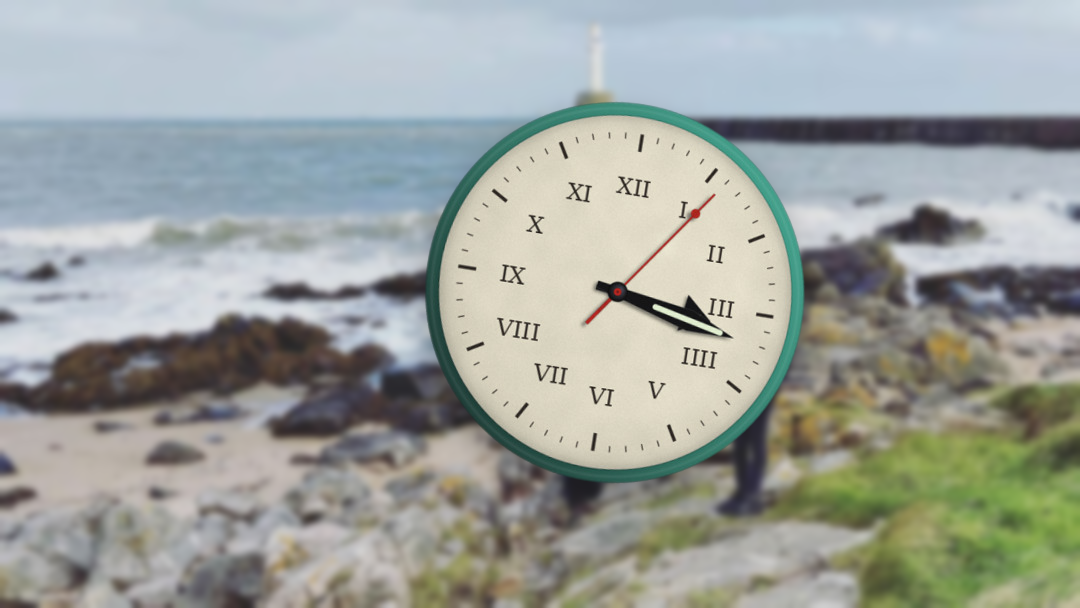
3:17:06
